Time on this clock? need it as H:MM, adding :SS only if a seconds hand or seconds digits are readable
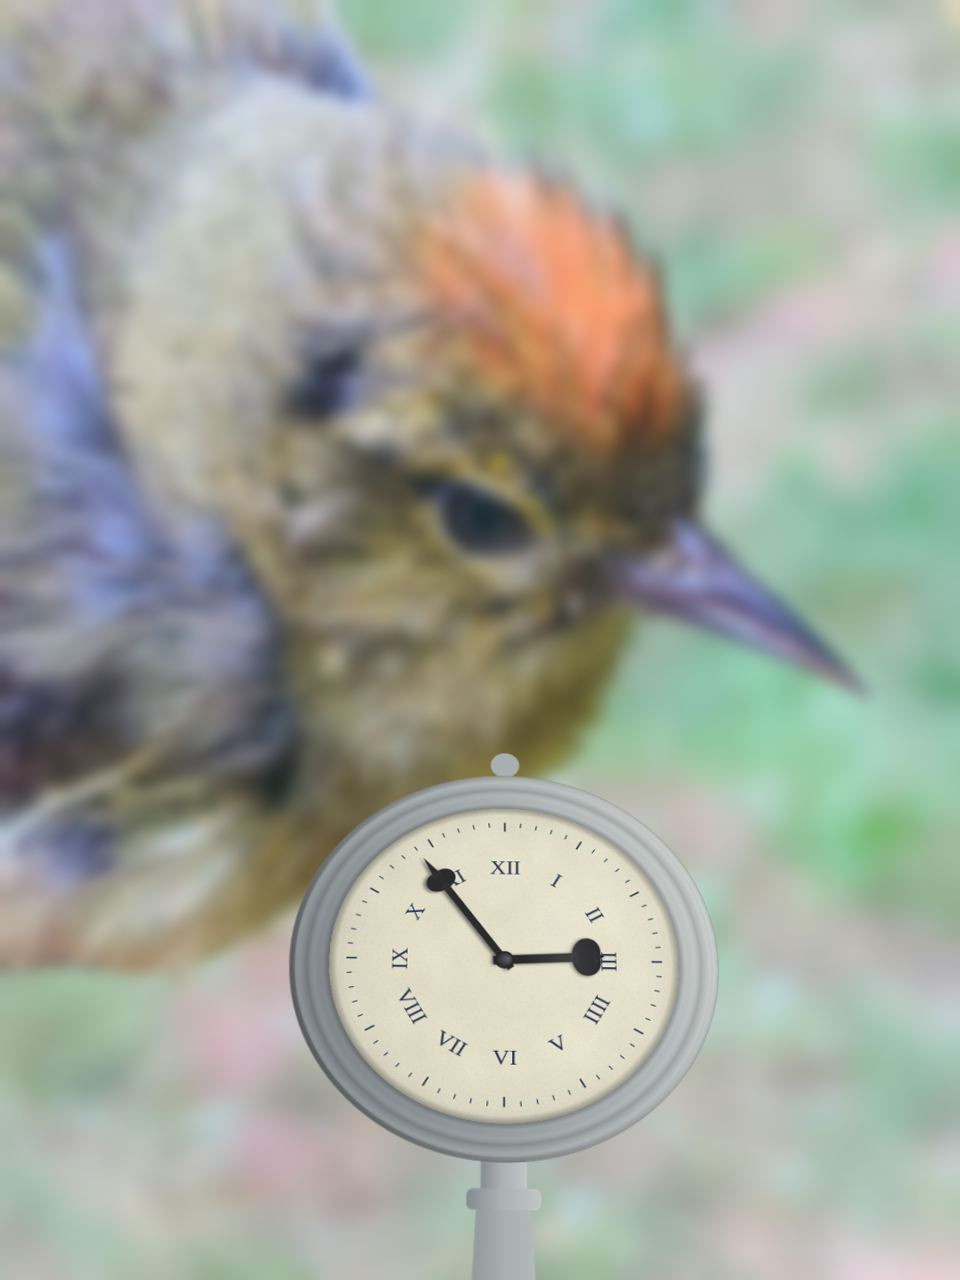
2:54
